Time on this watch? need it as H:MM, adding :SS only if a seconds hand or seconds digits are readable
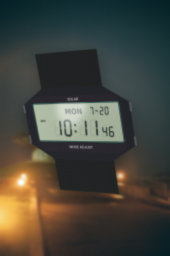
10:11:46
